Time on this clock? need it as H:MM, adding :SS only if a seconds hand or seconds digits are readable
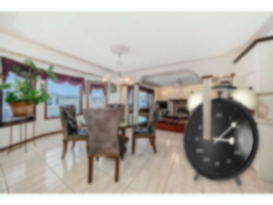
3:08
